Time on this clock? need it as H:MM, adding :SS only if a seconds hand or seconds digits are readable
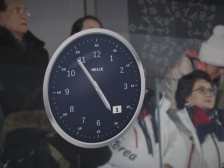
4:54
